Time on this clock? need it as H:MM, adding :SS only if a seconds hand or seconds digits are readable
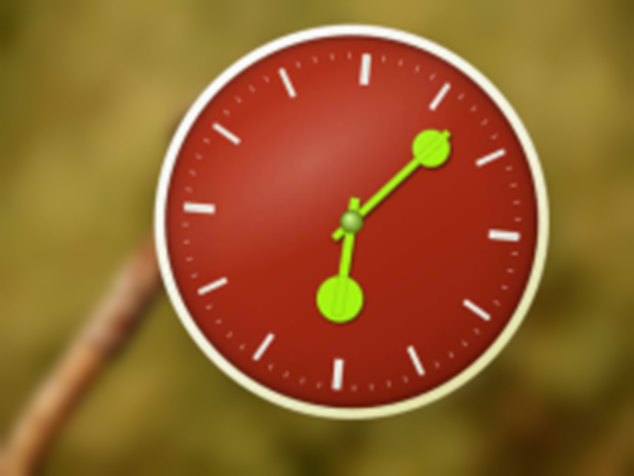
6:07
